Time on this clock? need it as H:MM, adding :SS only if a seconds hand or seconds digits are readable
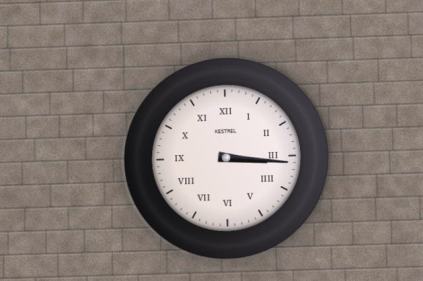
3:16
